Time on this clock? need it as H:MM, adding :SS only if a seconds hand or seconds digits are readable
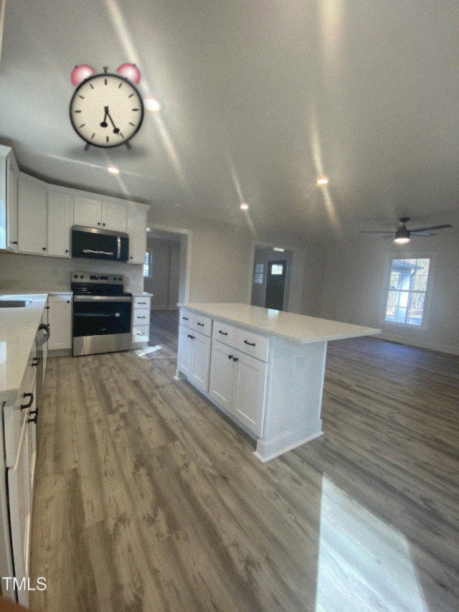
6:26
